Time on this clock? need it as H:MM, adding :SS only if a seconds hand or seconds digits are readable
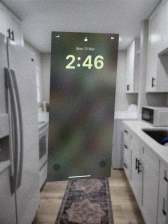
2:46
